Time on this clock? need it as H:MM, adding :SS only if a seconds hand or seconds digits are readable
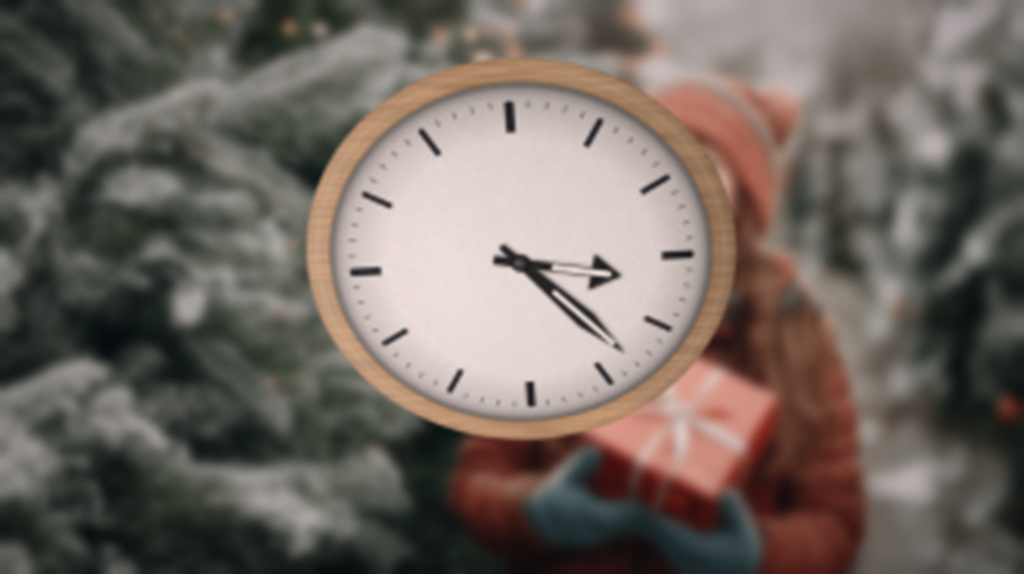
3:23
